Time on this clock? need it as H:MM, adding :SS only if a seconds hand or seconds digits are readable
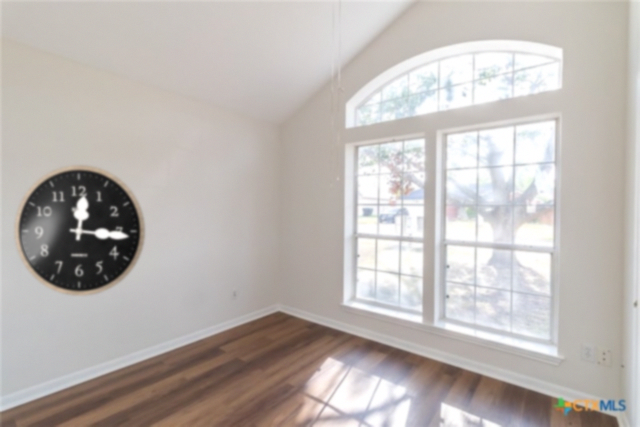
12:16
